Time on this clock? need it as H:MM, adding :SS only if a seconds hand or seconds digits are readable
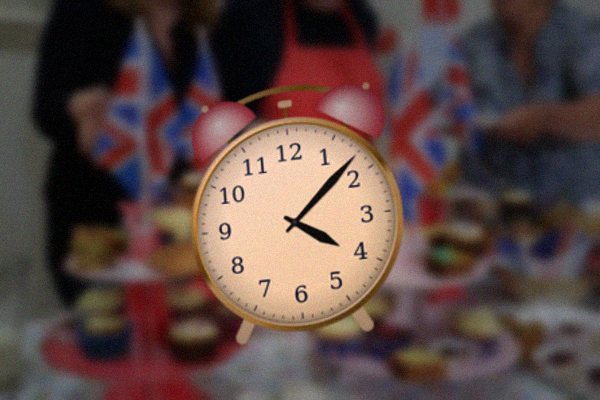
4:08
